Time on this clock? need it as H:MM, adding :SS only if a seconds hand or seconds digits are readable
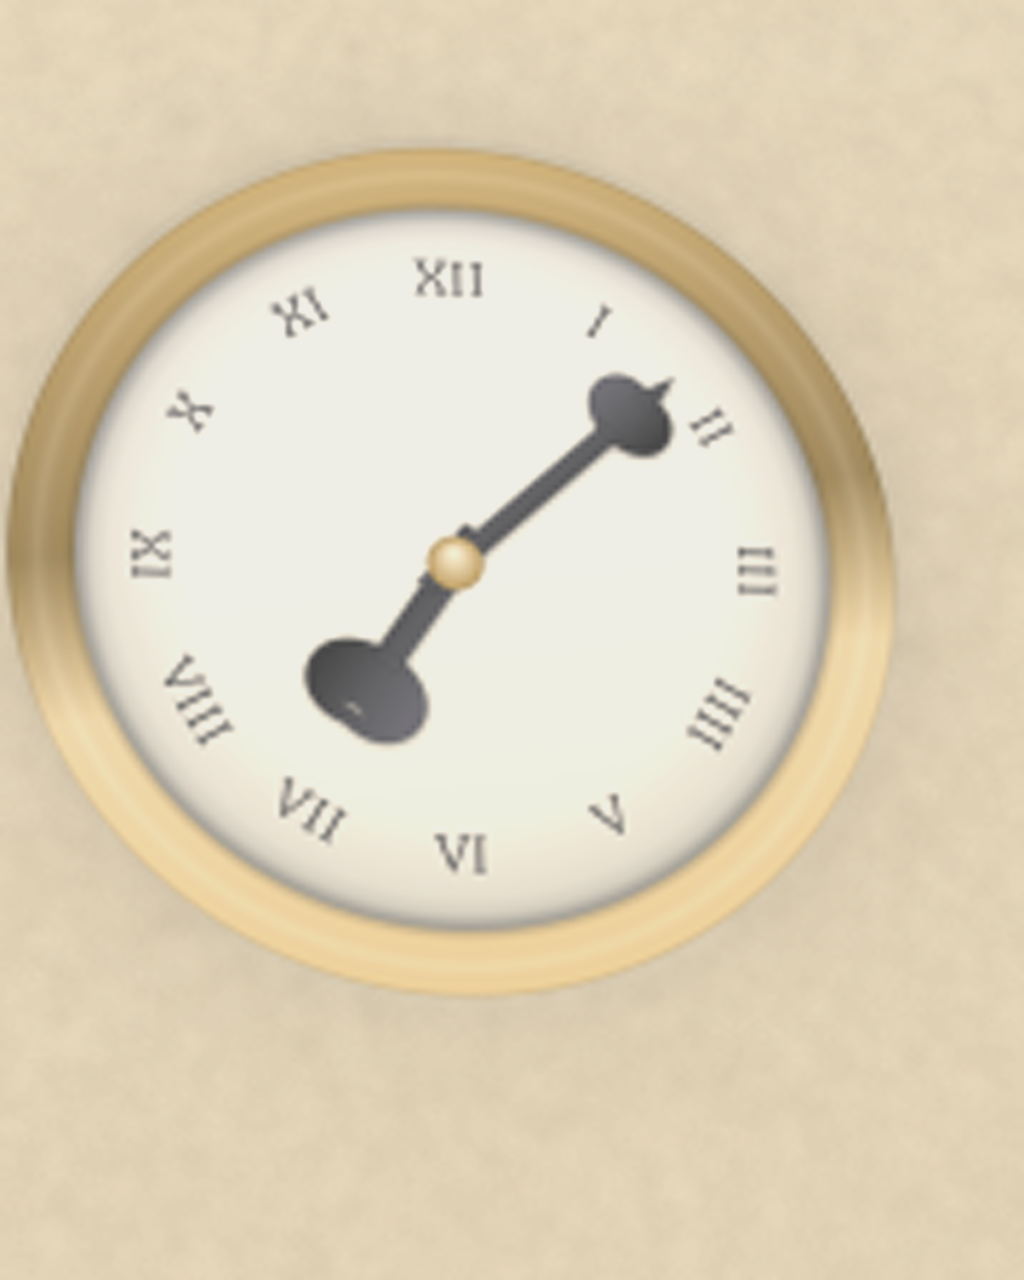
7:08
